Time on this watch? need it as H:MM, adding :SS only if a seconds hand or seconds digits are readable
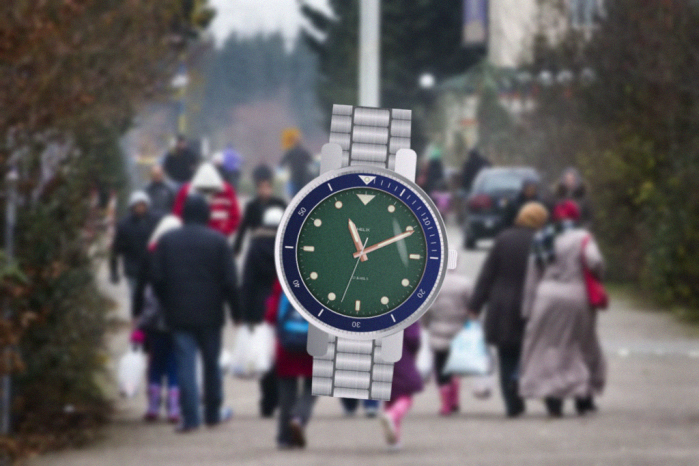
11:10:33
